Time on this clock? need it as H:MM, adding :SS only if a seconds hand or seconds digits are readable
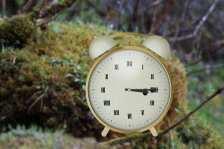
3:15
